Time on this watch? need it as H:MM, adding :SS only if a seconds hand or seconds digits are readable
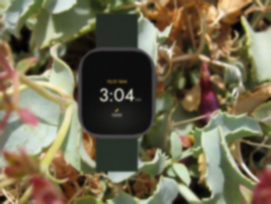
3:04
